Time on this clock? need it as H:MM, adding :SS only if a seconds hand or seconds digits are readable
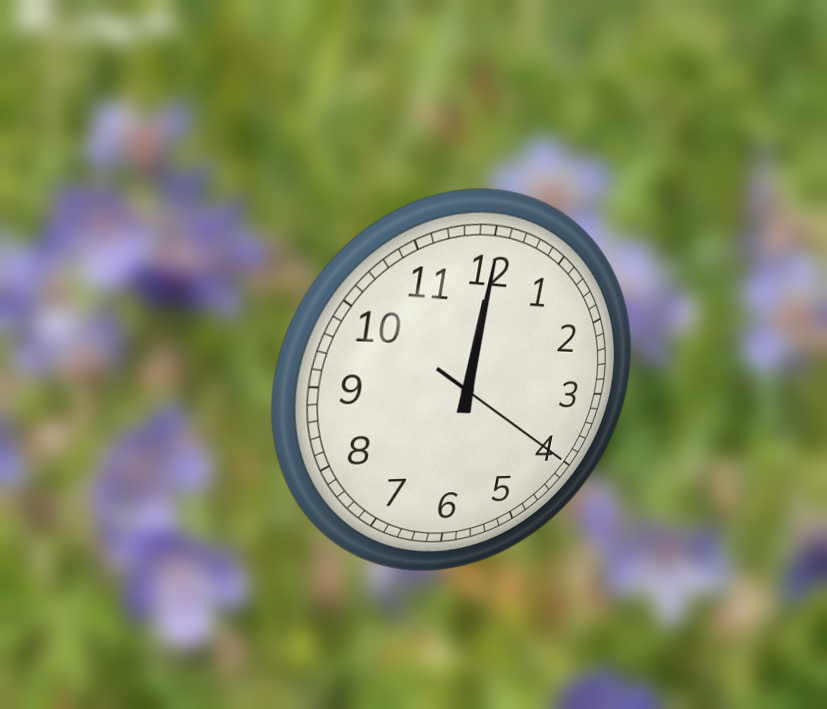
12:00:20
